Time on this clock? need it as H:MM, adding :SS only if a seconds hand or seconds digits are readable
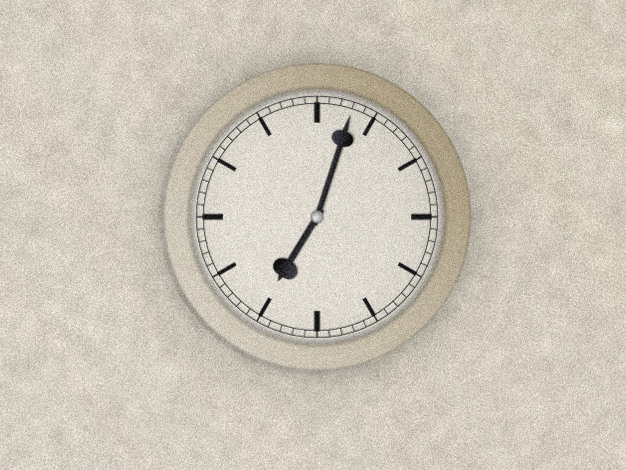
7:03
